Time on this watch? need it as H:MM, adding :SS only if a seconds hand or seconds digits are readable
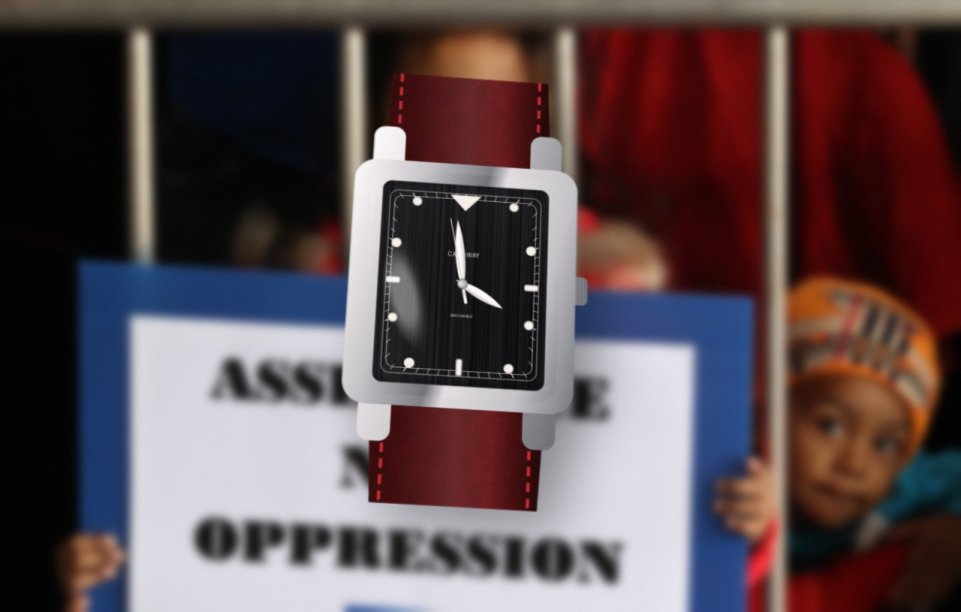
3:58:58
